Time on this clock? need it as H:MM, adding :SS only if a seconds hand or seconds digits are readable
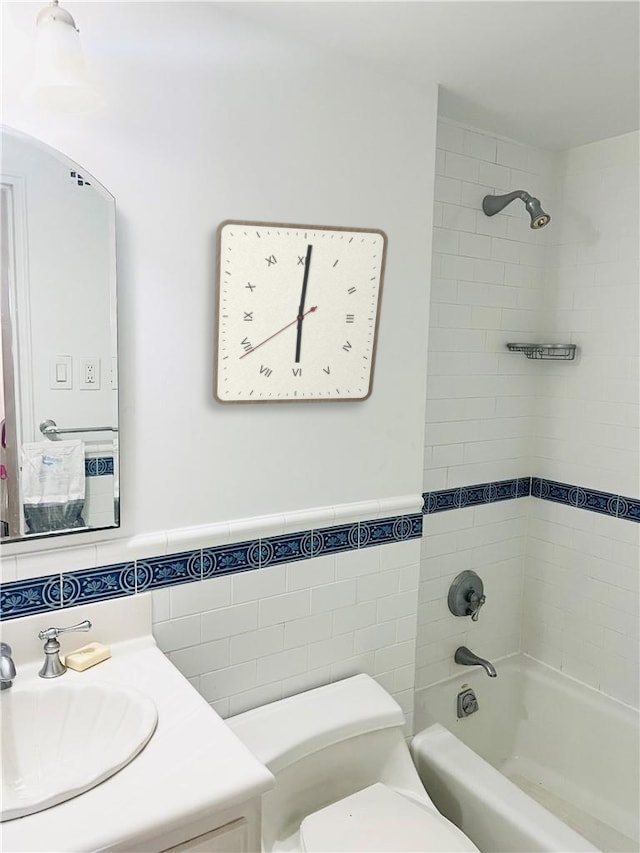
6:00:39
